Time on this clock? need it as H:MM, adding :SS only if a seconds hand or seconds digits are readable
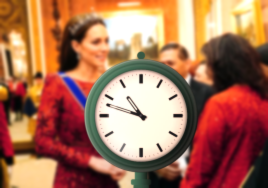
10:48
